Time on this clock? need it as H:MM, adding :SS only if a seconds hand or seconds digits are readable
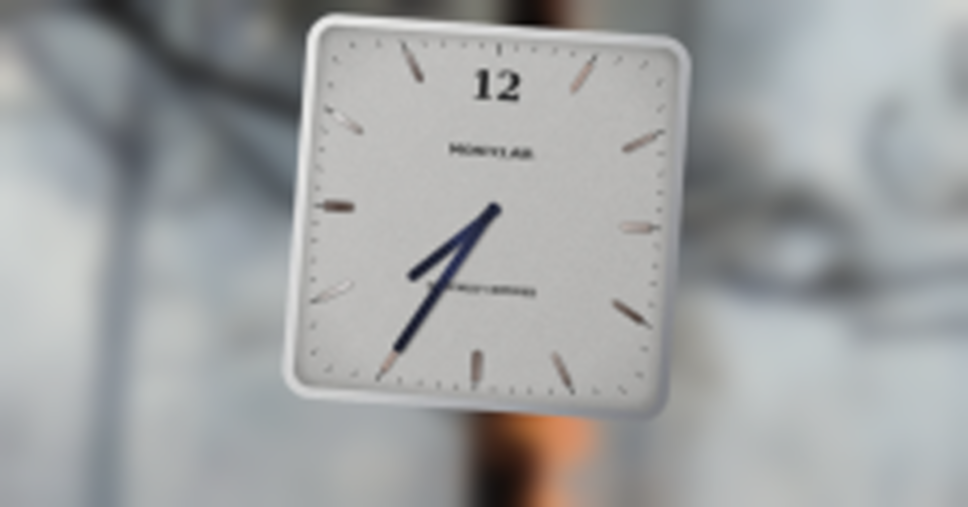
7:35
